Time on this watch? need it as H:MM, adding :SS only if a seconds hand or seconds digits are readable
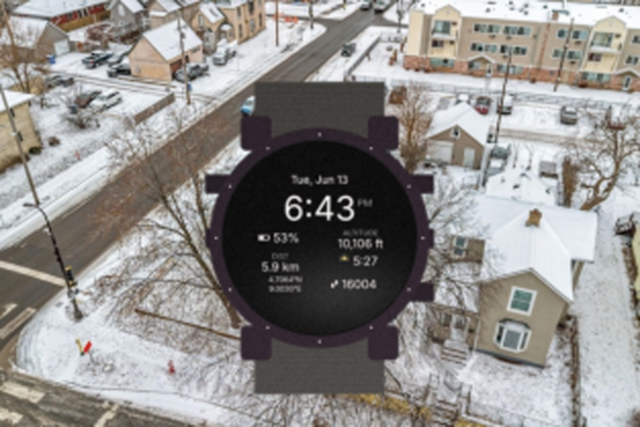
6:43
